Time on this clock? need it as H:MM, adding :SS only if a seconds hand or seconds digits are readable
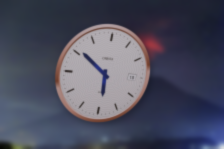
5:51
